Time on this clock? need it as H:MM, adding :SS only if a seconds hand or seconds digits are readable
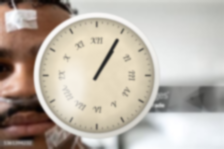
1:05
